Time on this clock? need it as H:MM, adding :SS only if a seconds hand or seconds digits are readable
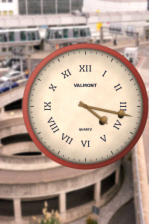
4:17
